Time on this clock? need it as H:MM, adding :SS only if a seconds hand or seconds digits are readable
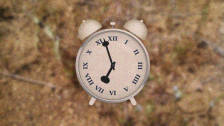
6:57
